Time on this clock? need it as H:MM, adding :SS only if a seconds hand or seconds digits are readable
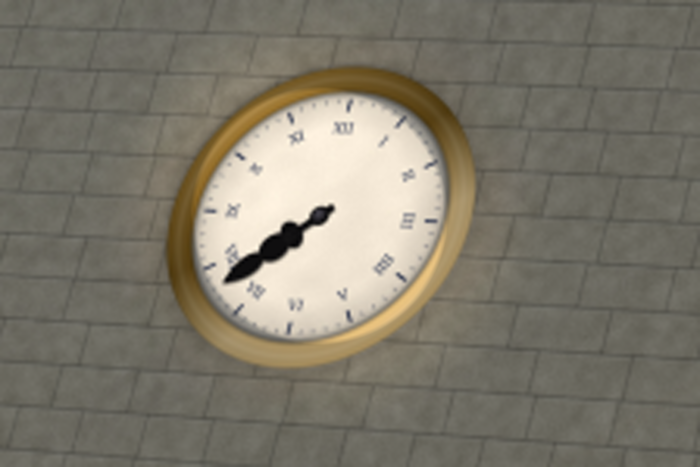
7:38
